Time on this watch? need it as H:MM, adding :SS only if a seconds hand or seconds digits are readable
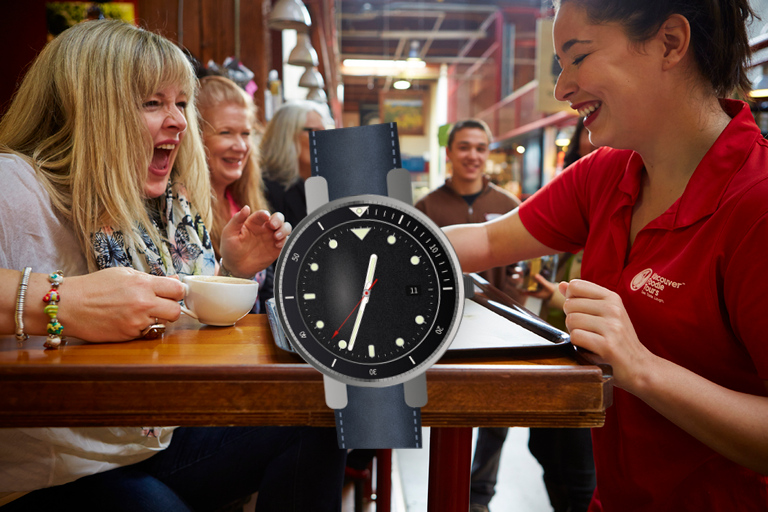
12:33:37
